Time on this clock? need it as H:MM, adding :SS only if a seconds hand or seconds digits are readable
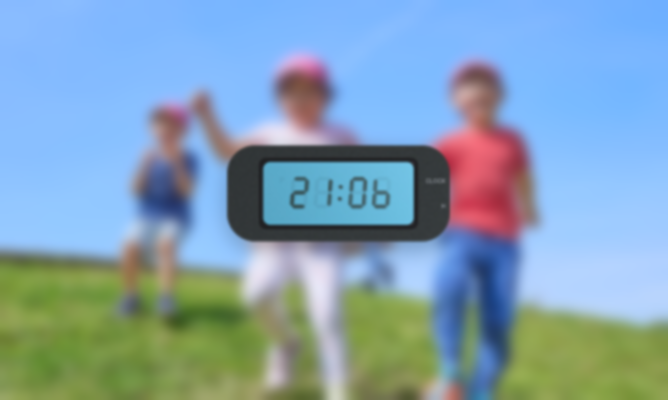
21:06
